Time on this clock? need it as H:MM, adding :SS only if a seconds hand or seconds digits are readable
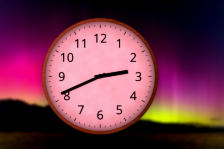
2:41
